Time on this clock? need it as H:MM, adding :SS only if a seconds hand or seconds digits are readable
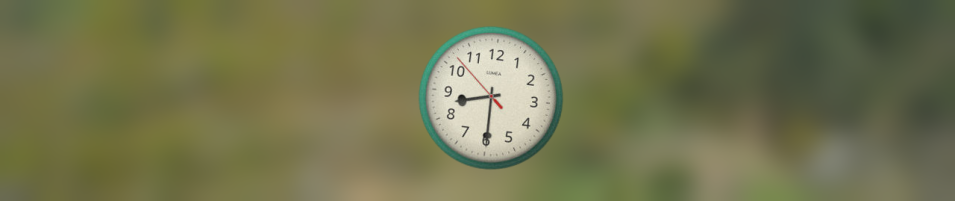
8:29:52
